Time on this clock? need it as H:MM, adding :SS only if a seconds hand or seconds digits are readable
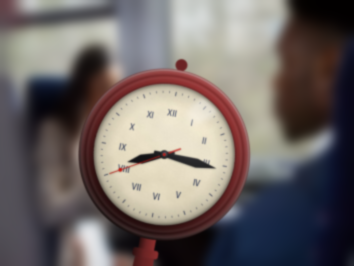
8:15:40
